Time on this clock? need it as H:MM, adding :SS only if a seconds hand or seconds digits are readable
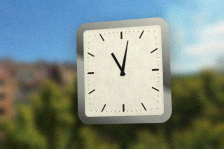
11:02
